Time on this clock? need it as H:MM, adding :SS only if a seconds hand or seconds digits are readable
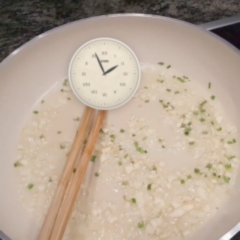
1:56
